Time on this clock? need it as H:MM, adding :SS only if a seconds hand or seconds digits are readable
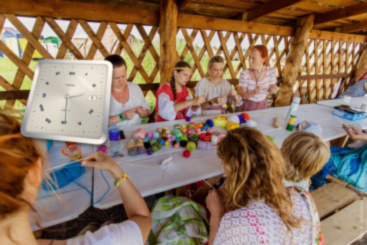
2:29
